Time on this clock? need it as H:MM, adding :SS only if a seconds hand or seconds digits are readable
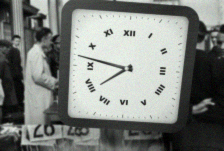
7:47
